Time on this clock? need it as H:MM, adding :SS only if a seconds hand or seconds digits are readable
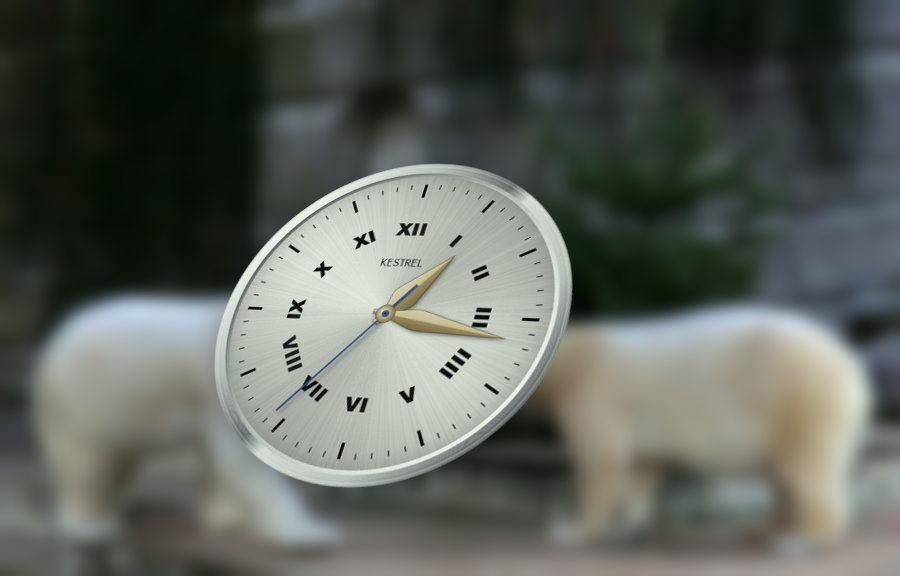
1:16:36
